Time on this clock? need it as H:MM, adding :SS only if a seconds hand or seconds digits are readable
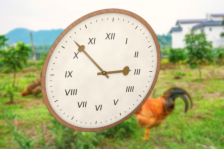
2:52
